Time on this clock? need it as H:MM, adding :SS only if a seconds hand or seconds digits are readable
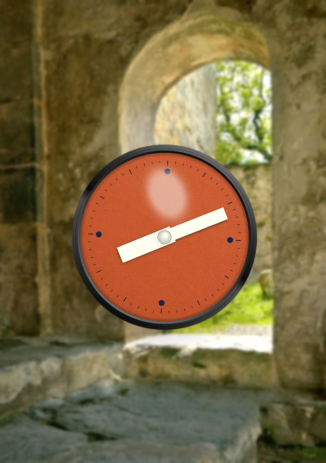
8:11
